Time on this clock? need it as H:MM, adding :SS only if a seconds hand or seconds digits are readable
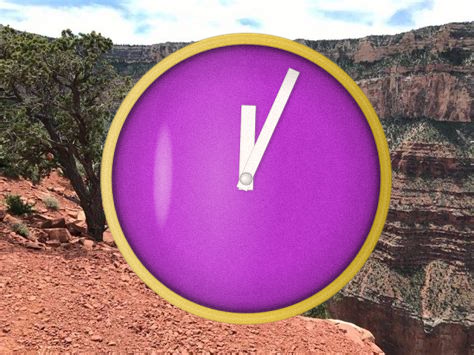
12:04
